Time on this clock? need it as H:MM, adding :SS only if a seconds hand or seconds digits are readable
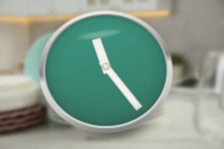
11:24
